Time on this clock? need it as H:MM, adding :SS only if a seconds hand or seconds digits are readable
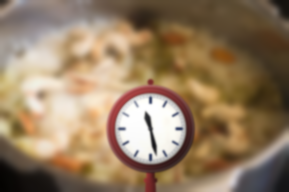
11:28
